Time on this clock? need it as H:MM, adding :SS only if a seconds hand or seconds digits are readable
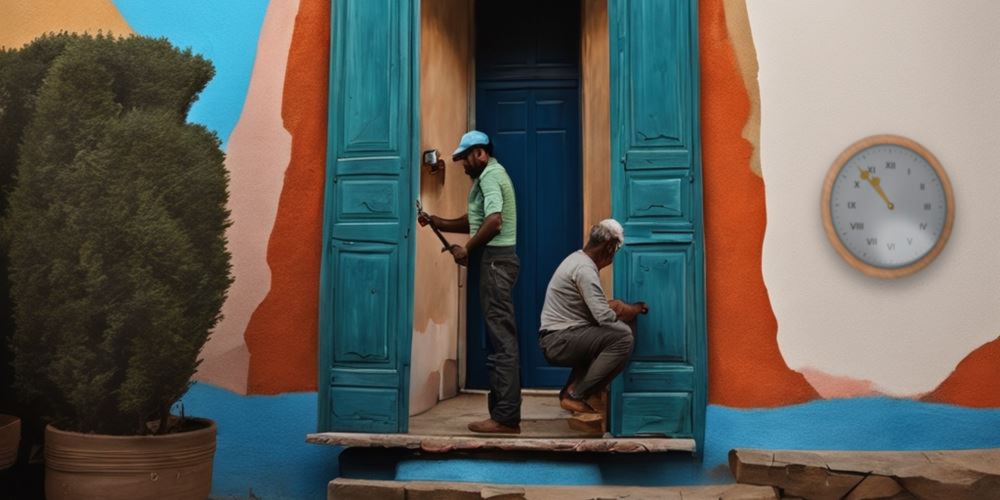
10:53
